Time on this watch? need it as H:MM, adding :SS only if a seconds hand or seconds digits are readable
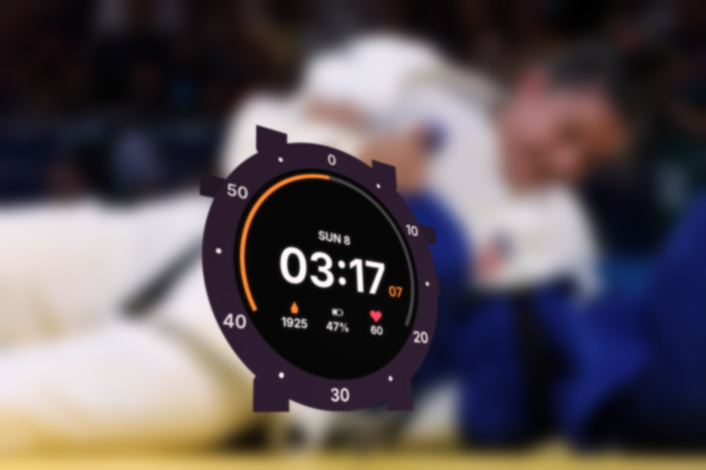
3:17:07
